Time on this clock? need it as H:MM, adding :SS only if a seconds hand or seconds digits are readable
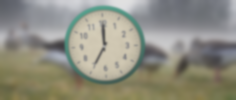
7:00
